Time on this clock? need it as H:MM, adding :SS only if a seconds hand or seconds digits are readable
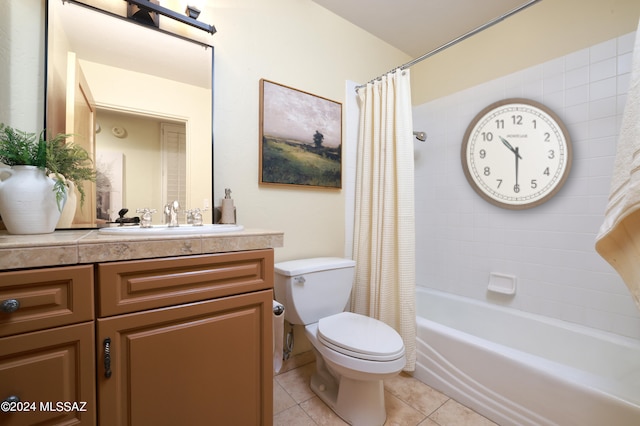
10:30
